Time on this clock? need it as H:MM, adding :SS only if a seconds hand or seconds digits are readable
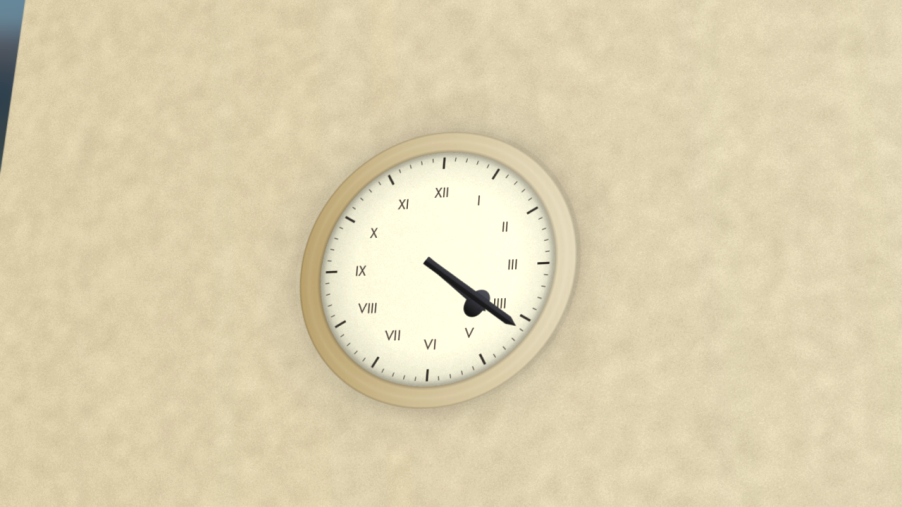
4:21
